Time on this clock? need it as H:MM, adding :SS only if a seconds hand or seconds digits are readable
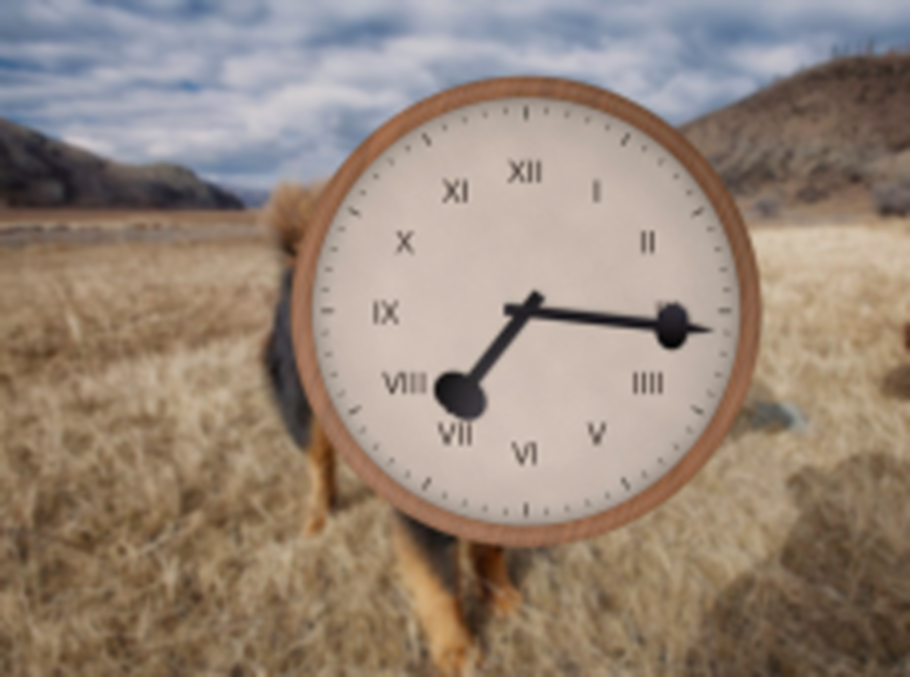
7:16
